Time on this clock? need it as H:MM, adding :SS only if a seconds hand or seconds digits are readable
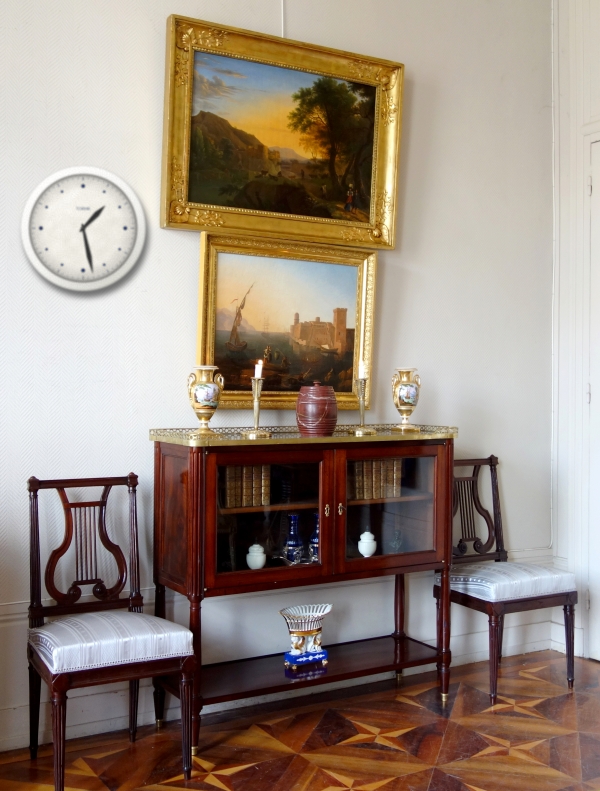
1:28
